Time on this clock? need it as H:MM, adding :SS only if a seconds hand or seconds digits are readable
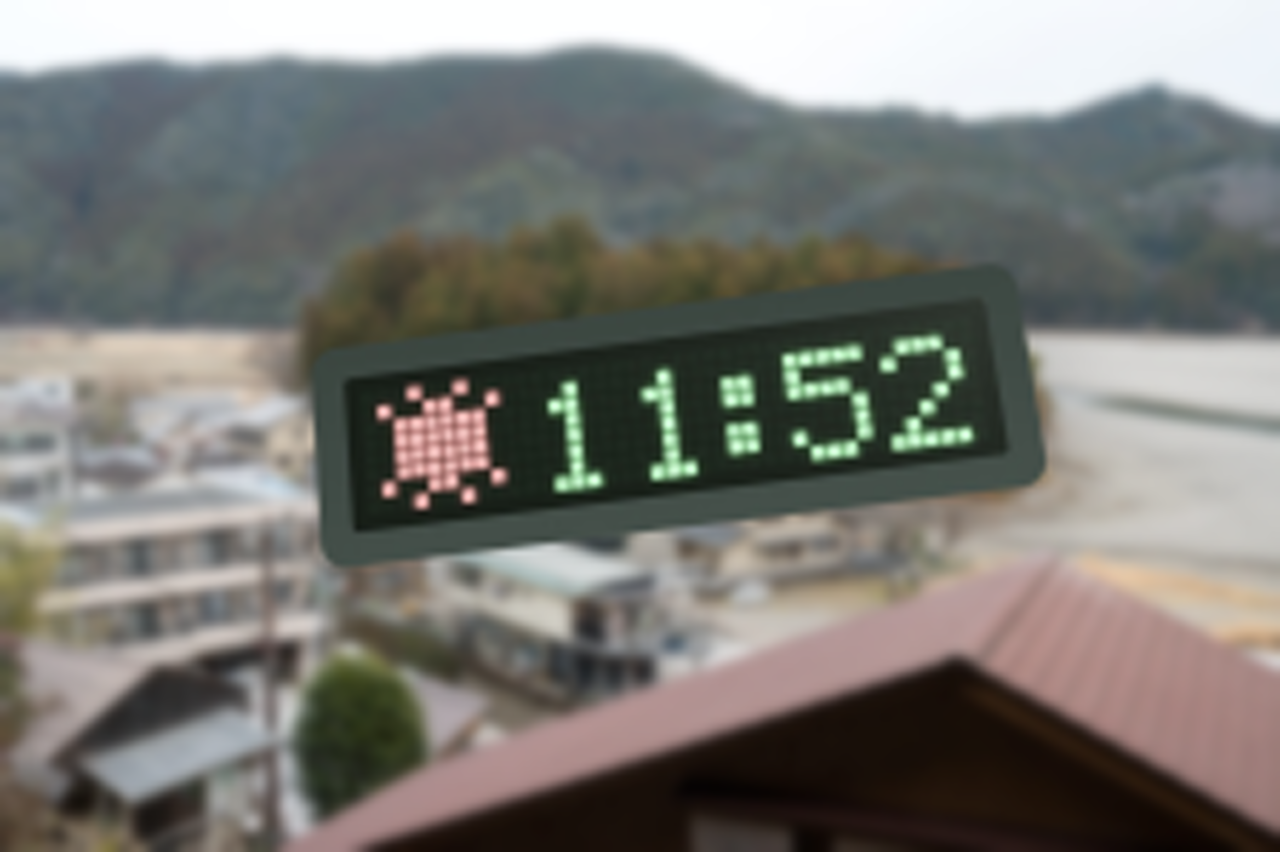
11:52
